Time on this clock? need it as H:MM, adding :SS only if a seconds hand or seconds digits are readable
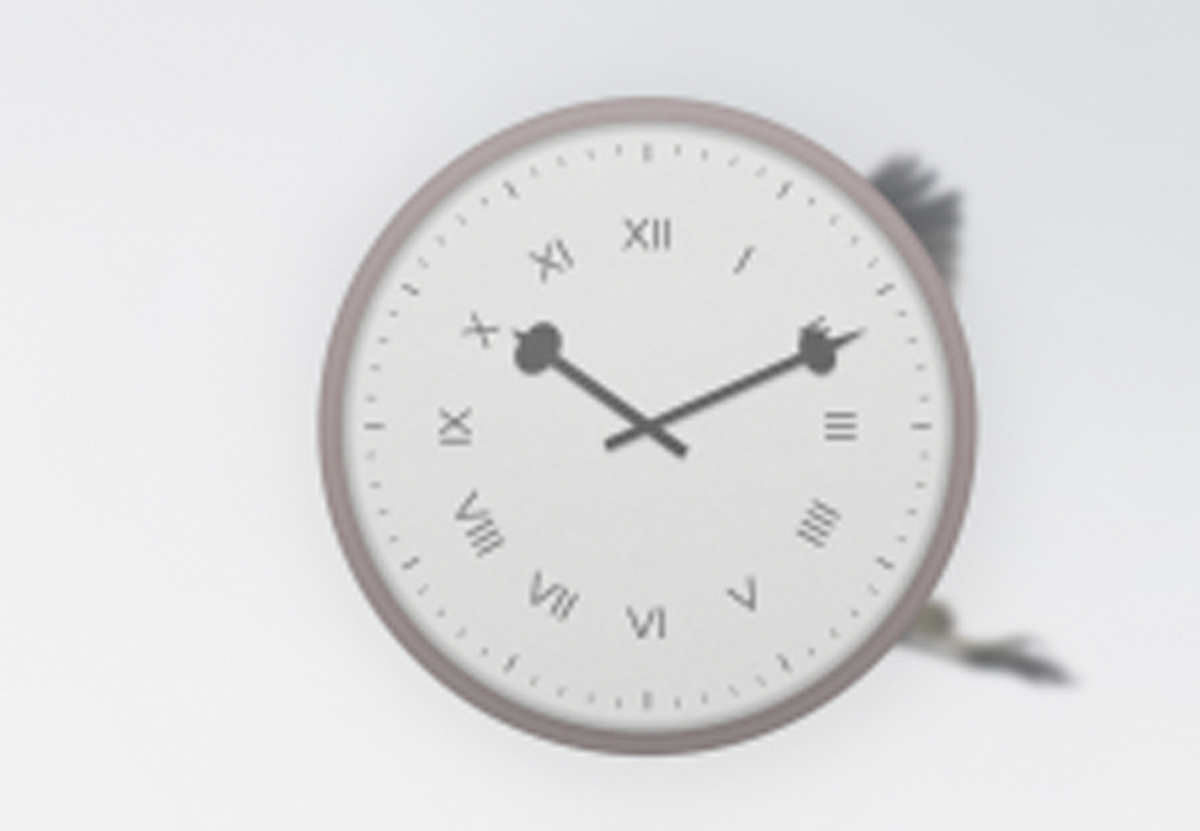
10:11
